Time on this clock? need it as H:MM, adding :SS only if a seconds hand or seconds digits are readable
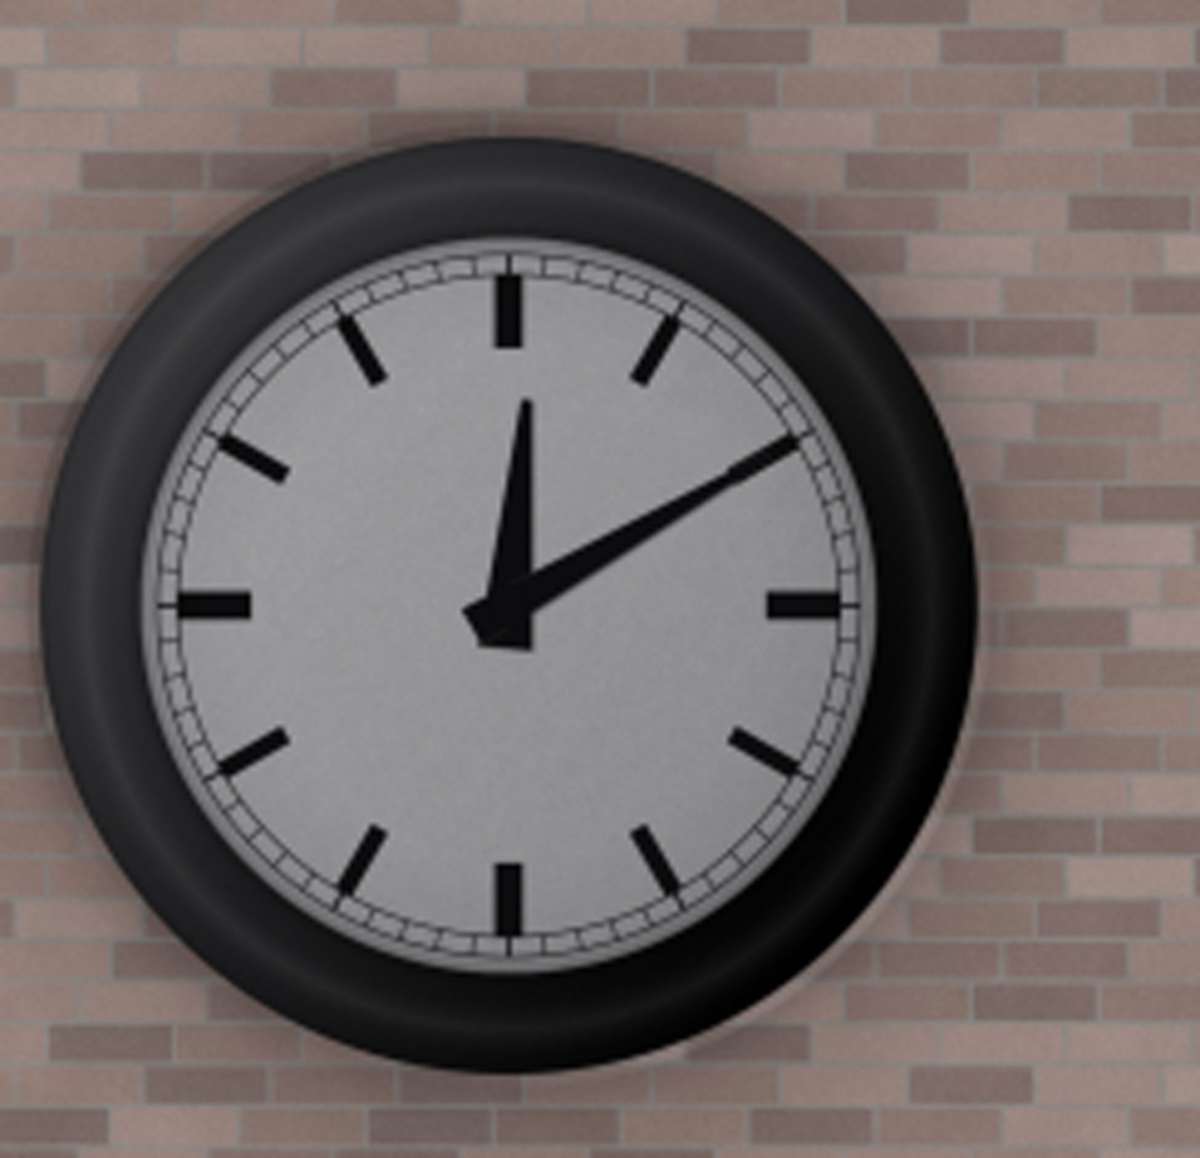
12:10
